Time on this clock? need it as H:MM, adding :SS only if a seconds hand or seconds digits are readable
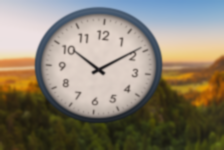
10:09
